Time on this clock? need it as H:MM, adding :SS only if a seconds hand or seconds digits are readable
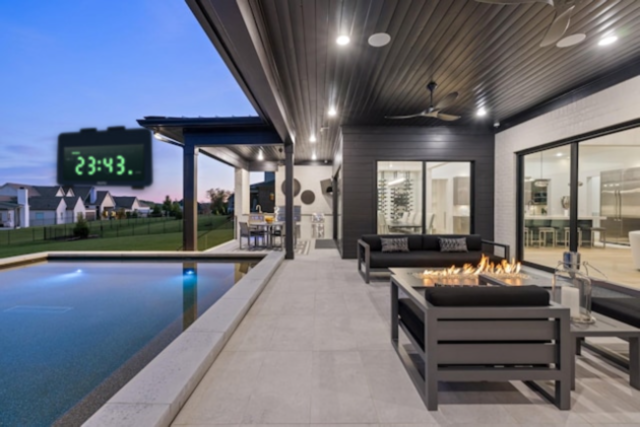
23:43
